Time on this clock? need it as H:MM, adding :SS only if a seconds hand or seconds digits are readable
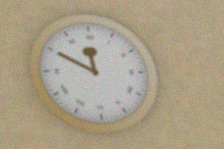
11:50
